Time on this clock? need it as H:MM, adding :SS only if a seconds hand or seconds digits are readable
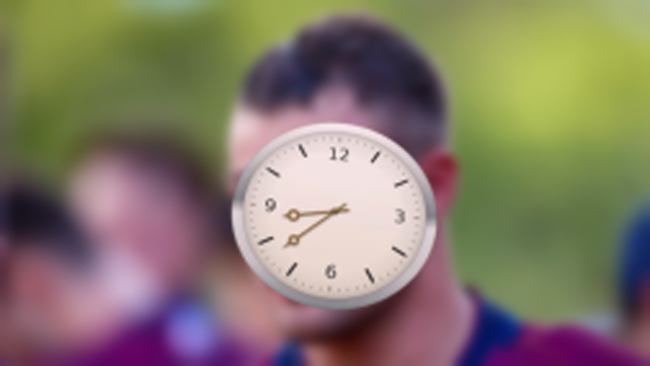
8:38
